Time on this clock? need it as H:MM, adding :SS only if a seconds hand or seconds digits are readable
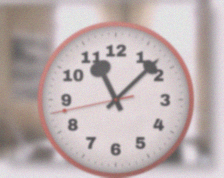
11:07:43
